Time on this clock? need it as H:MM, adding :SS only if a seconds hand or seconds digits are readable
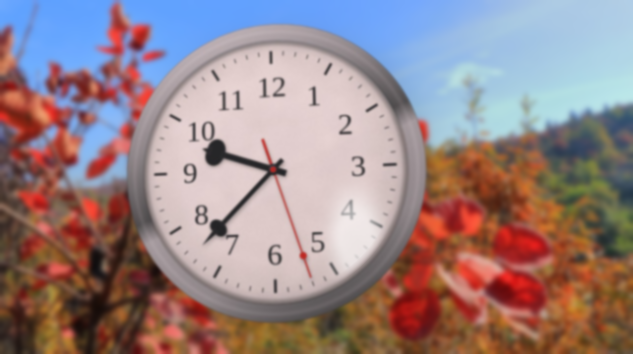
9:37:27
